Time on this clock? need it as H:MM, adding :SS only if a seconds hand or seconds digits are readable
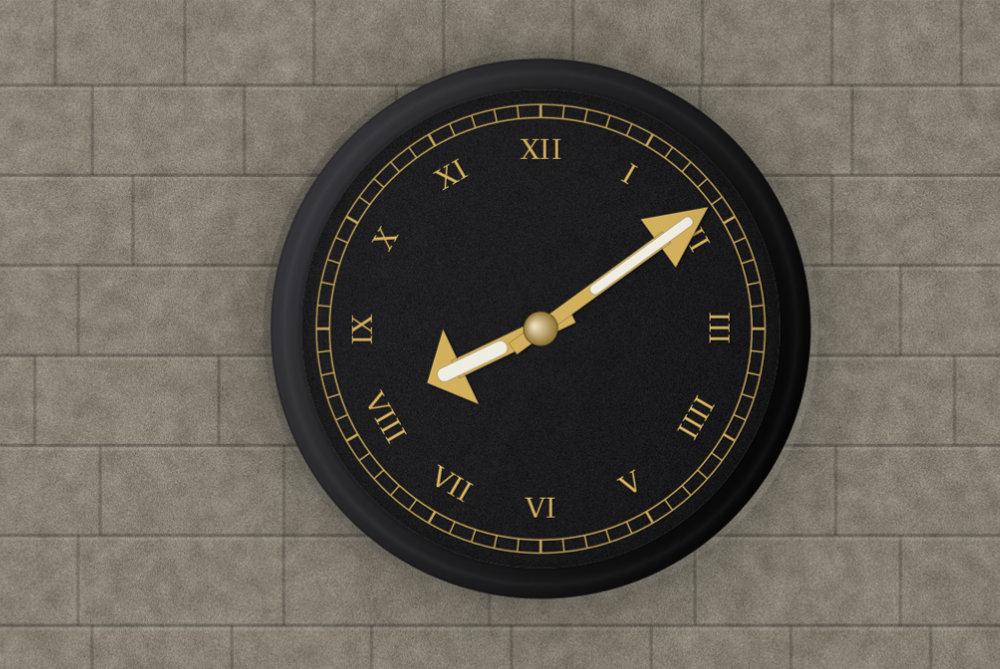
8:09
